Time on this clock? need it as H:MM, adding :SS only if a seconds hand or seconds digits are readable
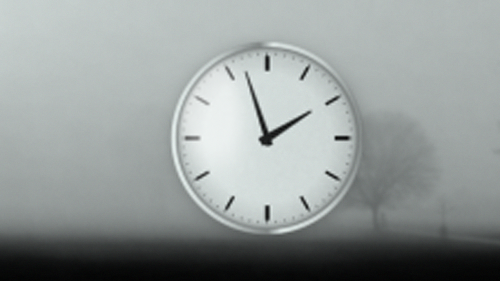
1:57
